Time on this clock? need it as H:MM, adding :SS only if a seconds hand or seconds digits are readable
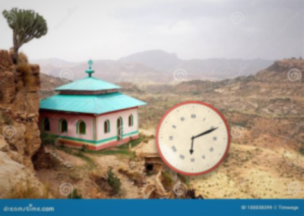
6:11
